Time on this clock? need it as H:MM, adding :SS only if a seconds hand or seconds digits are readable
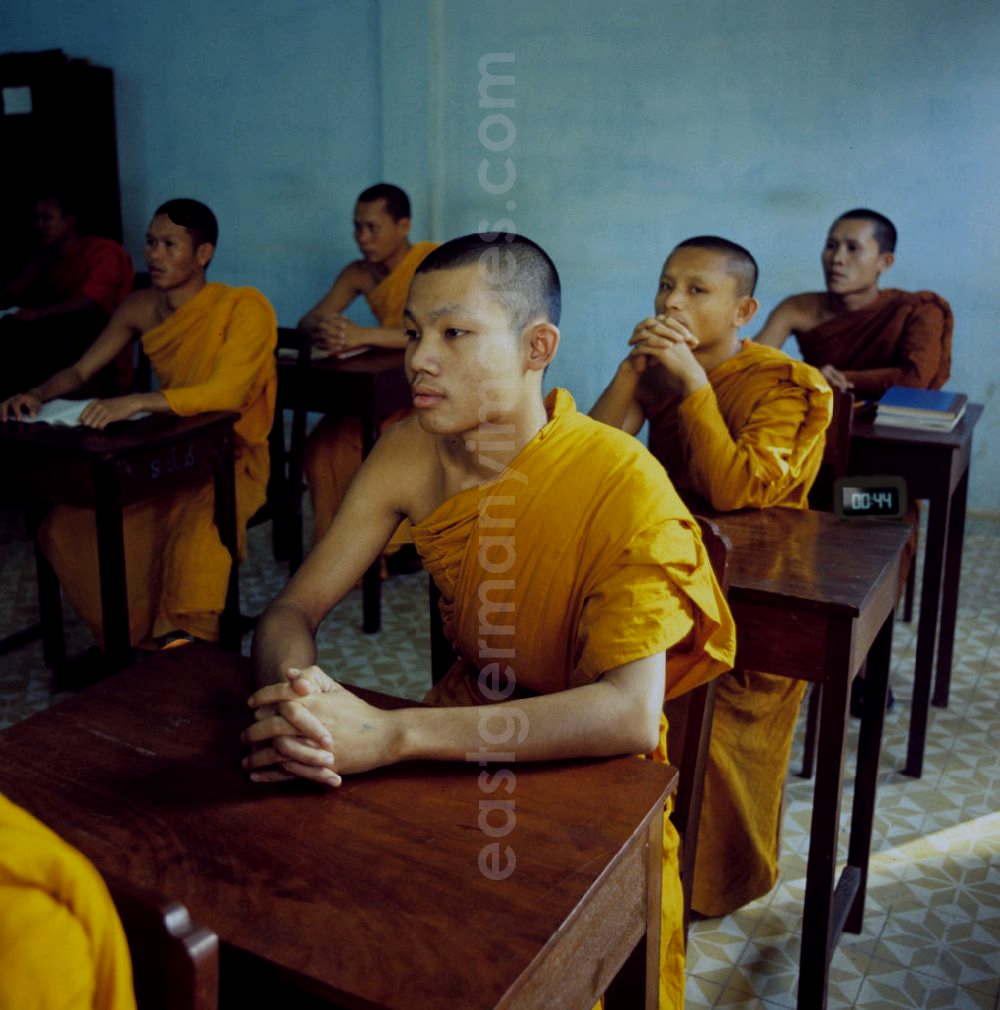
0:44
